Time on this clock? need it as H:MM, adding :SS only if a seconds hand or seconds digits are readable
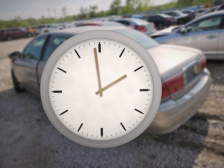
1:59
